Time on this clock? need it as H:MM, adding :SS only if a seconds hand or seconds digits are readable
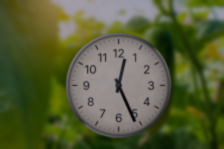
12:26
